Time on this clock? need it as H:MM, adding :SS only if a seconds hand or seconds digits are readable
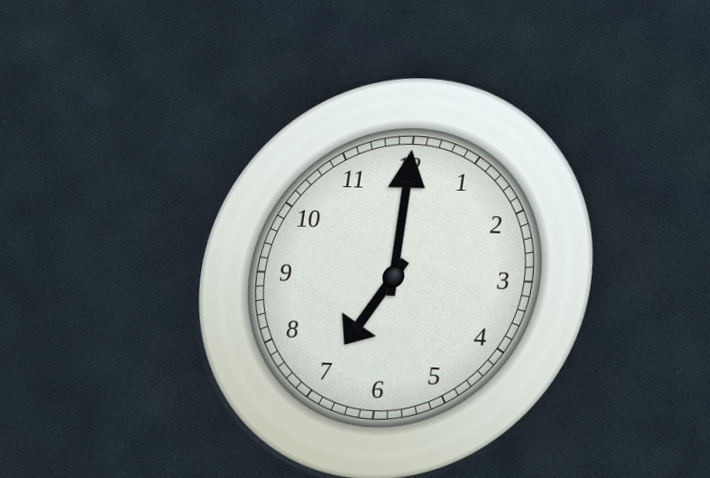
7:00
